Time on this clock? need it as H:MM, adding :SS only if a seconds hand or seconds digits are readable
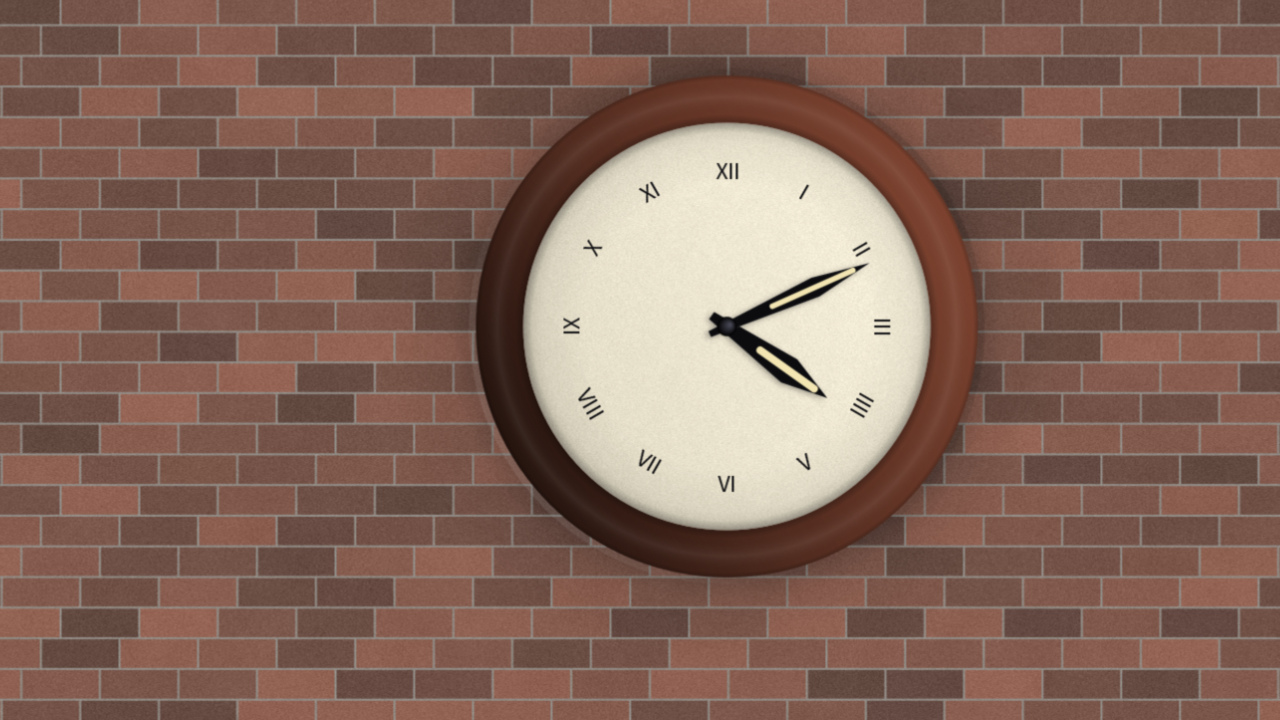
4:11
